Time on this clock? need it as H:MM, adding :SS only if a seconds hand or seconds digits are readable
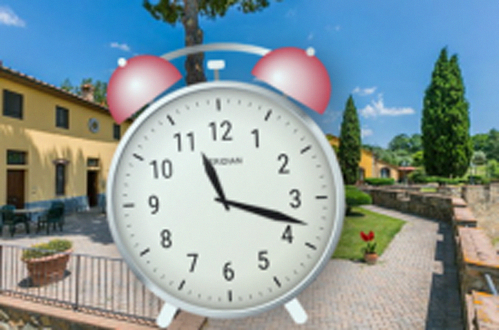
11:18
